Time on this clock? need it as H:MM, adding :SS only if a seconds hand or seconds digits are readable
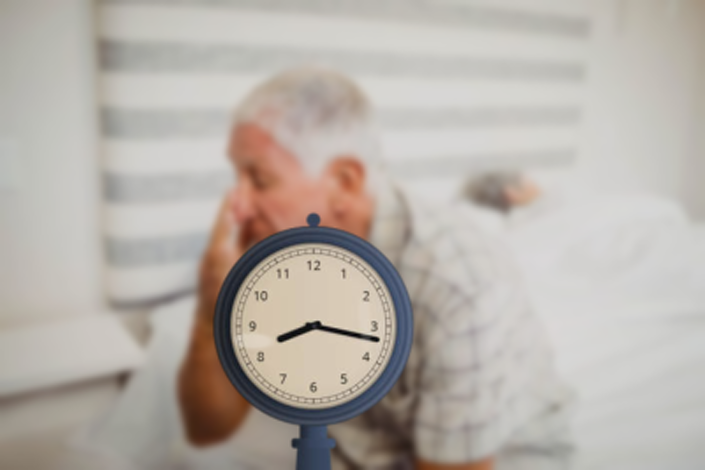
8:17
